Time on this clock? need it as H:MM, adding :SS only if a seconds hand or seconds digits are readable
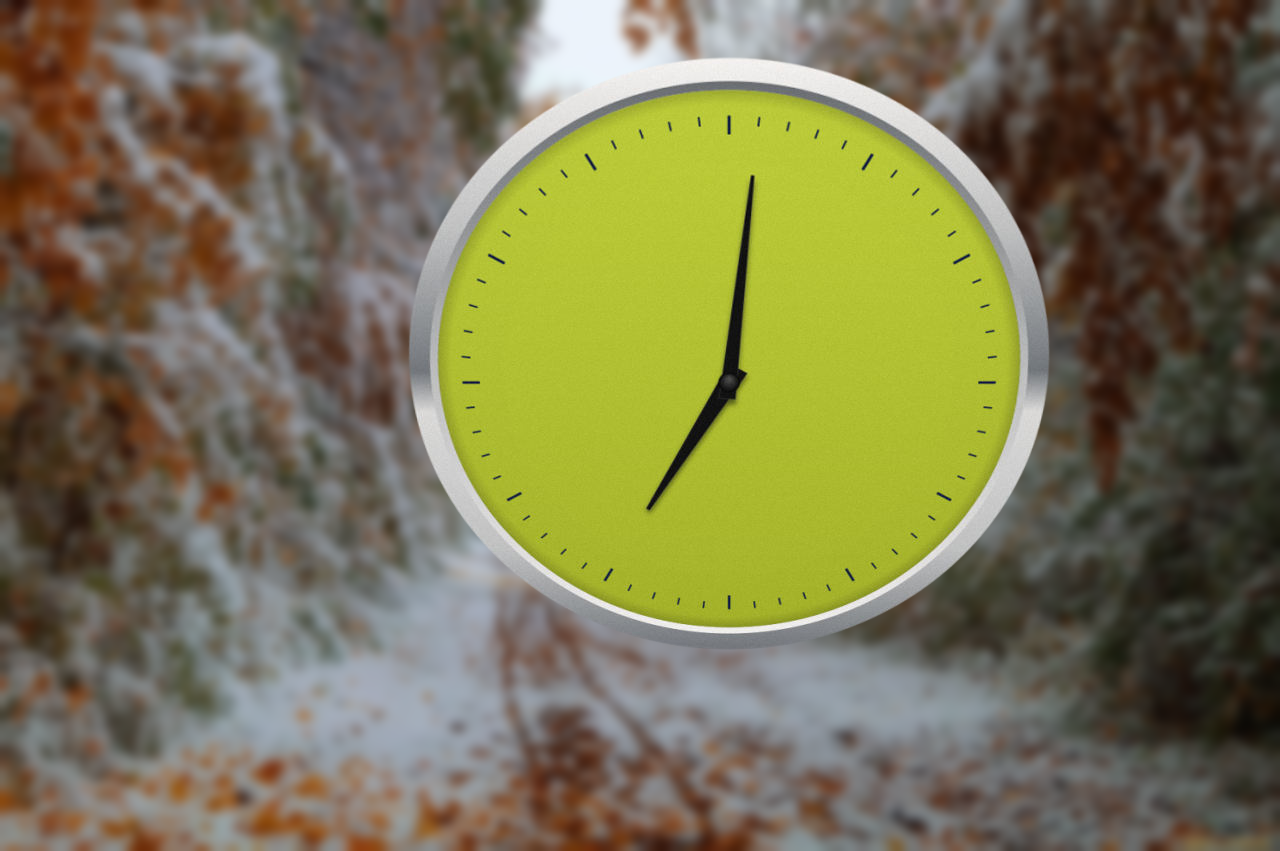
7:01
